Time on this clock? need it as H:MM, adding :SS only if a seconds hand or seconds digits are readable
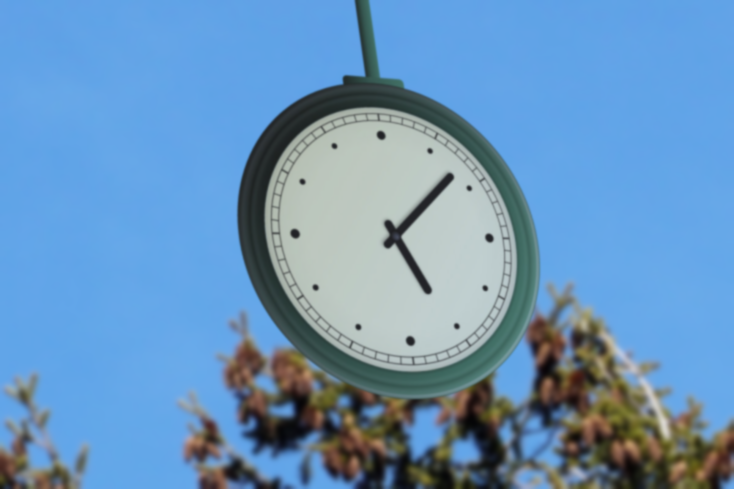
5:08
